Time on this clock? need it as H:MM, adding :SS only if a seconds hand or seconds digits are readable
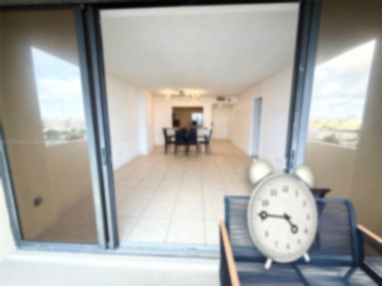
4:46
